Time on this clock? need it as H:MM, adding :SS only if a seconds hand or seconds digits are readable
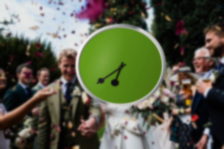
6:39
